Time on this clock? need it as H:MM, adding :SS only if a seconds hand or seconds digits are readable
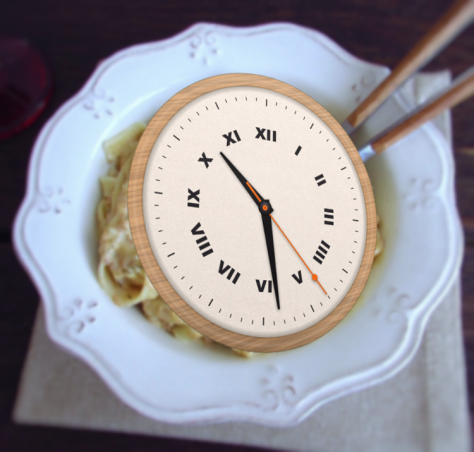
10:28:23
